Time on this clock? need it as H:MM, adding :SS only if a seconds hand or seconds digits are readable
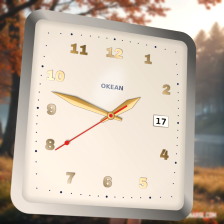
1:47:39
